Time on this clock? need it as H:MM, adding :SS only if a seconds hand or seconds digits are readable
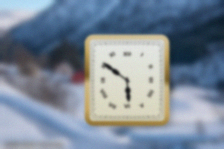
5:51
